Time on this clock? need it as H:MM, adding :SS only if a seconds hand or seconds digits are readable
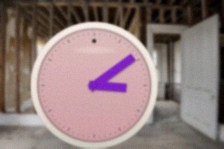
3:09
